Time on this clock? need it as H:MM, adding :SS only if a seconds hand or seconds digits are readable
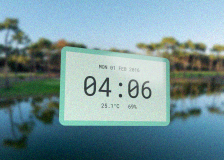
4:06
